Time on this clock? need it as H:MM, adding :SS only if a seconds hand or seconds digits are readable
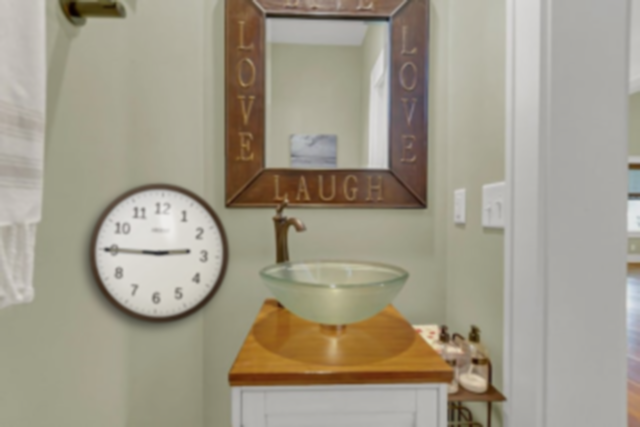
2:45
